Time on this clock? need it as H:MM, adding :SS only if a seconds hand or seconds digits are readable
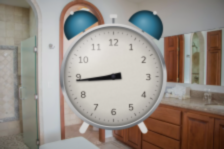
8:44
